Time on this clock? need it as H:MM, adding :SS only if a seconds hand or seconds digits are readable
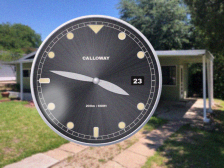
3:47
